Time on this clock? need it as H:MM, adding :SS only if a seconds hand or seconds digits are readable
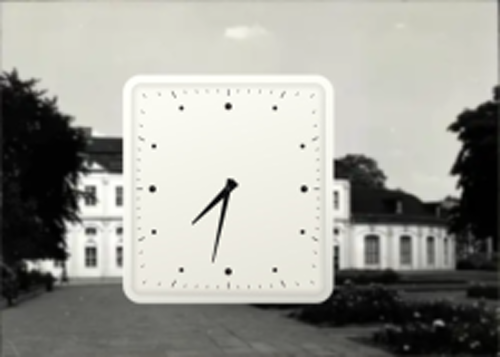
7:32
